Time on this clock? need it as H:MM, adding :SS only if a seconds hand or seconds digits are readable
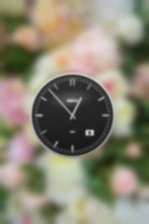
12:53
